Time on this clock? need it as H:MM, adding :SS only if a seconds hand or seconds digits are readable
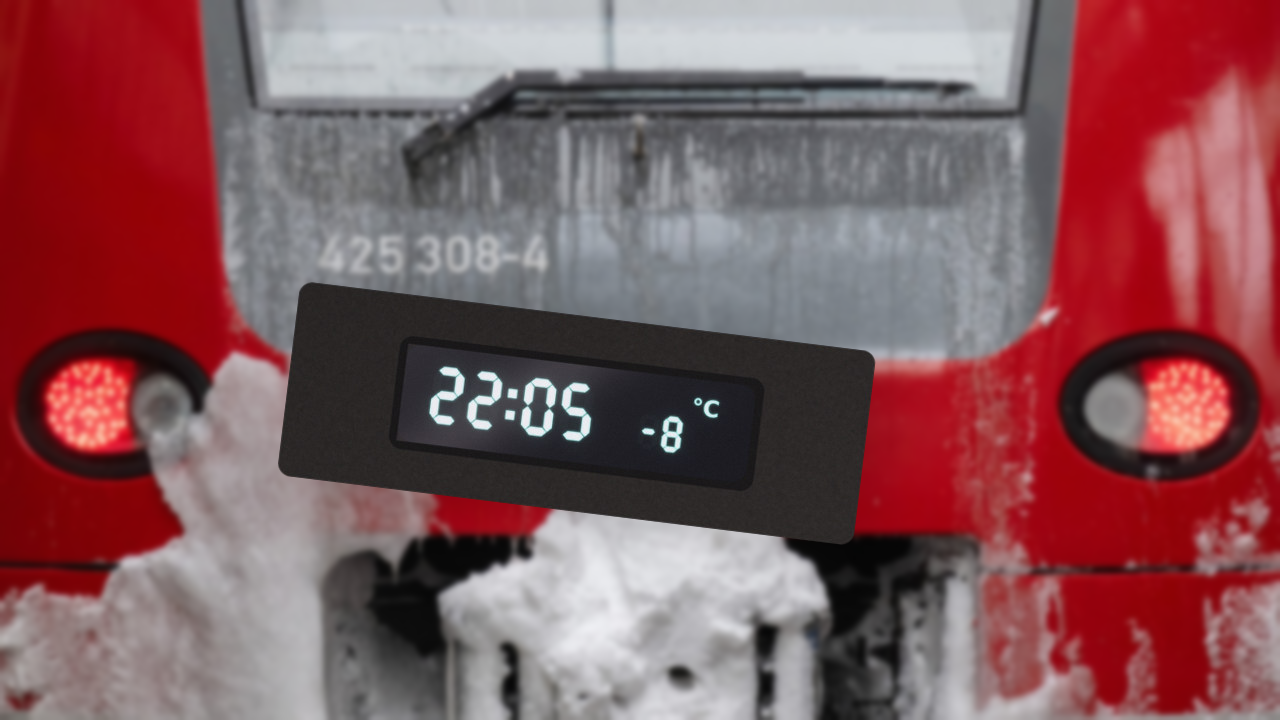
22:05
